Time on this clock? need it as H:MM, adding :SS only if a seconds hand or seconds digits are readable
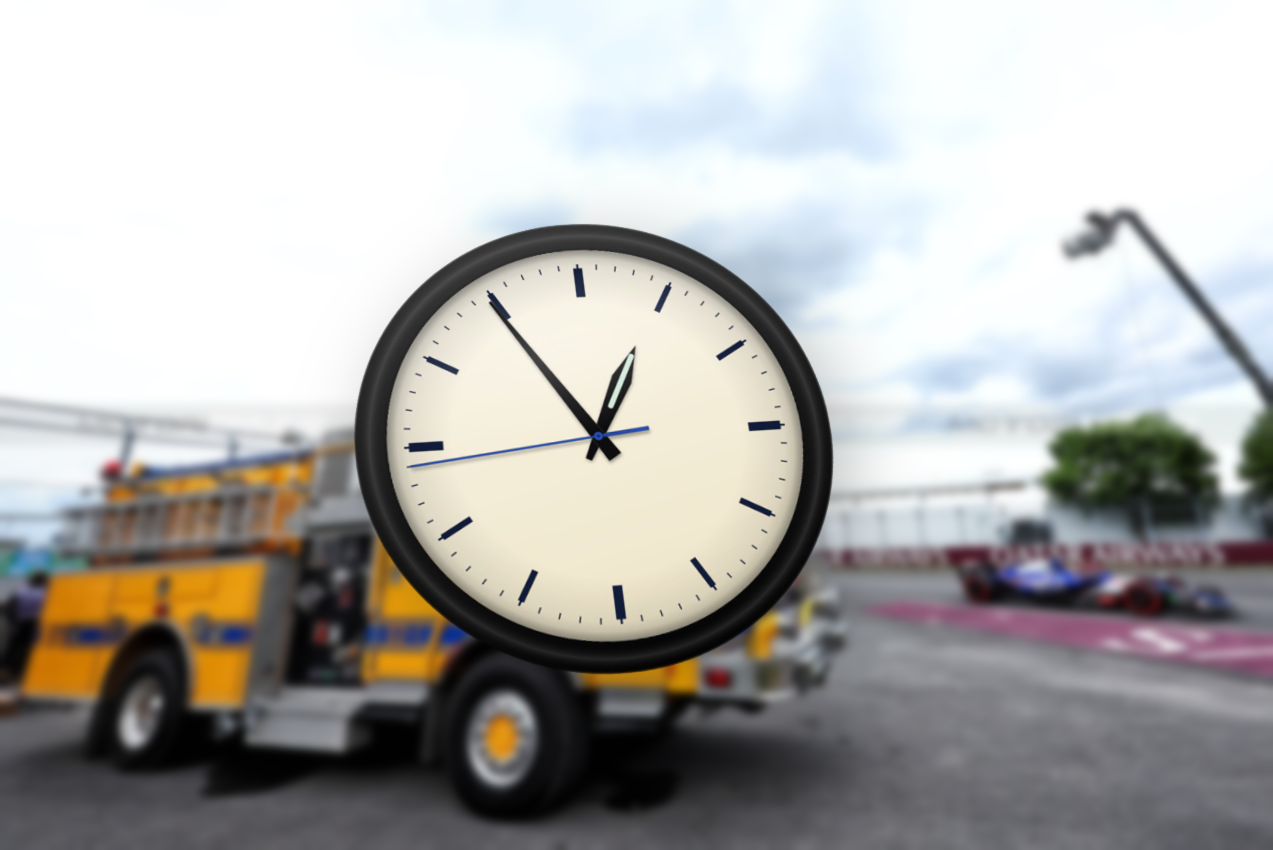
12:54:44
